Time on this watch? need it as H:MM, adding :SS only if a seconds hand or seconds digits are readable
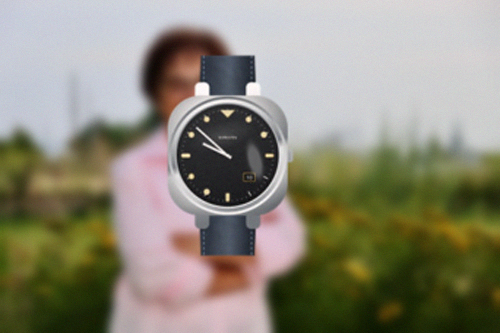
9:52
